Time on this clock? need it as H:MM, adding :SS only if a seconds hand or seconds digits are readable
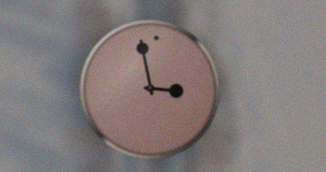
2:57
